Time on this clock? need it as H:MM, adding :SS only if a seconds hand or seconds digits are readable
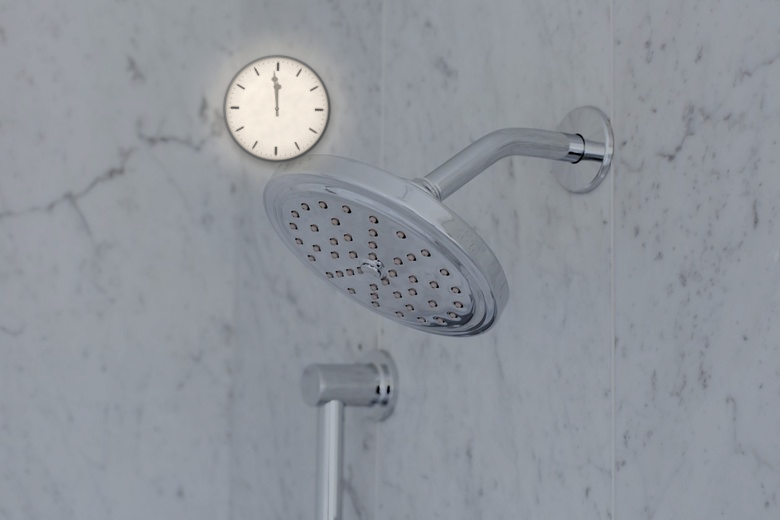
11:59
